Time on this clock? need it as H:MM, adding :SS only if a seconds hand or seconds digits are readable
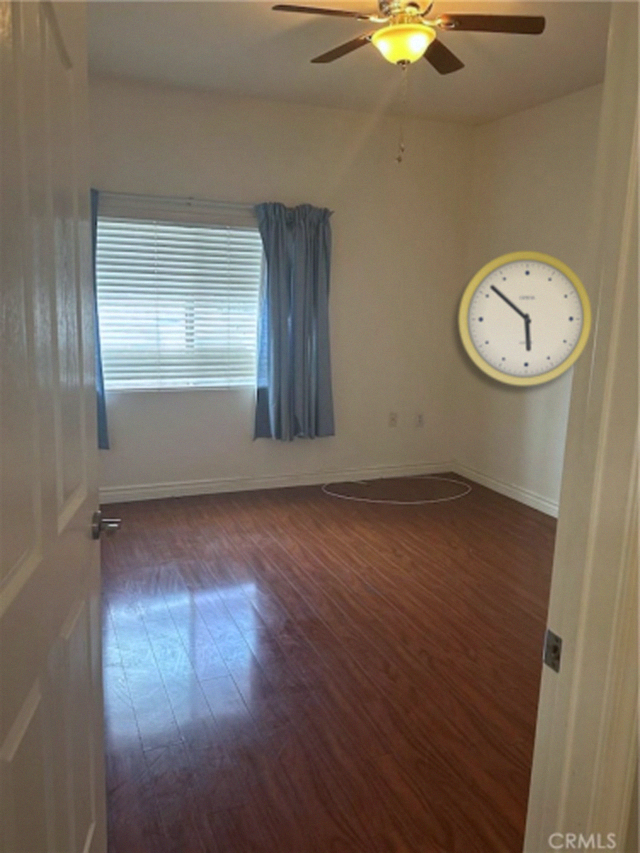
5:52
